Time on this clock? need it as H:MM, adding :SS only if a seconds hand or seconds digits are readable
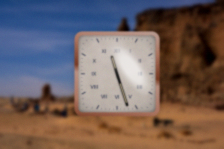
11:27
